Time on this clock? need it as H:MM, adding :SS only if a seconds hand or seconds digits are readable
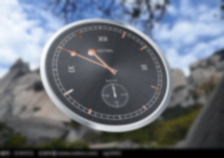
10:50
